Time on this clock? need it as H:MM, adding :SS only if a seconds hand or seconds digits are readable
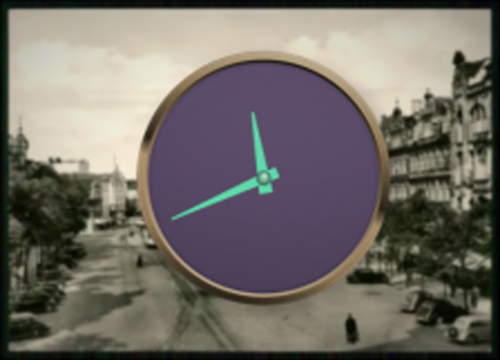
11:41
